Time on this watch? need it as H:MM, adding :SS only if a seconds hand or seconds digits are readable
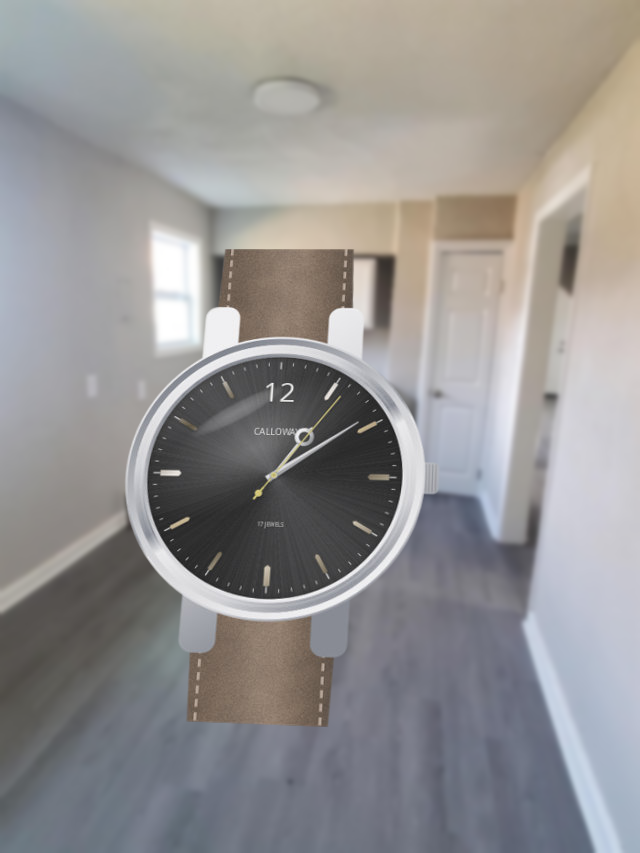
1:09:06
